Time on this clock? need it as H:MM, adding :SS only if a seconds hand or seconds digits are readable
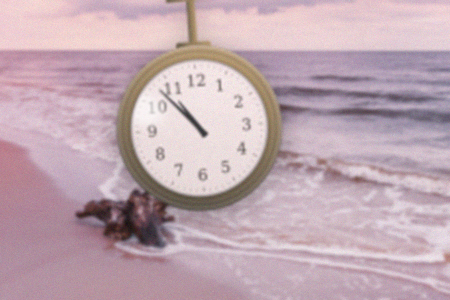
10:53
